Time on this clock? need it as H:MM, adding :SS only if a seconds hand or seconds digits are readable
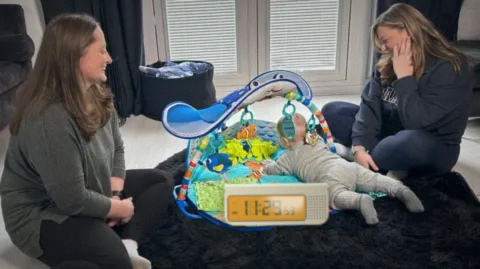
11:29
